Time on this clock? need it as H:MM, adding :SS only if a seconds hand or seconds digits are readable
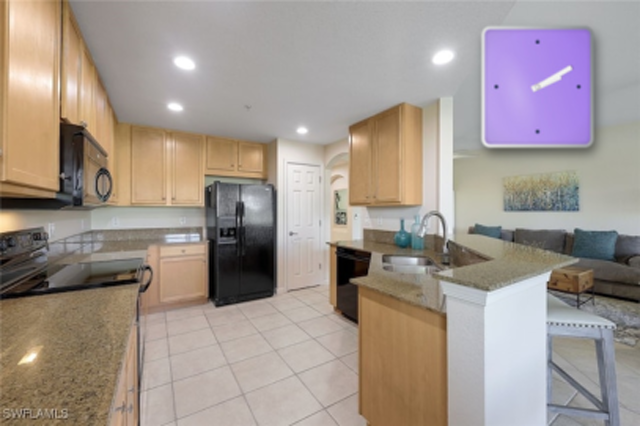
2:10
